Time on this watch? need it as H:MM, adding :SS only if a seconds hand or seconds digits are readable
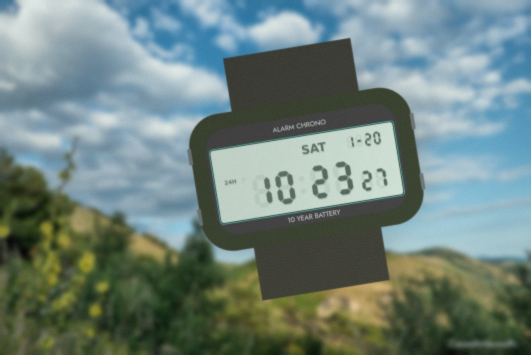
10:23:27
